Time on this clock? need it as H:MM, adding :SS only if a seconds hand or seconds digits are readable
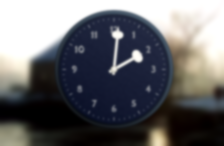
2:01
